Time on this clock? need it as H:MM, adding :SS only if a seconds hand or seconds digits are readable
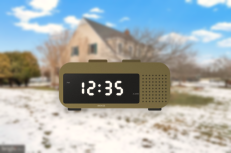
12:35
